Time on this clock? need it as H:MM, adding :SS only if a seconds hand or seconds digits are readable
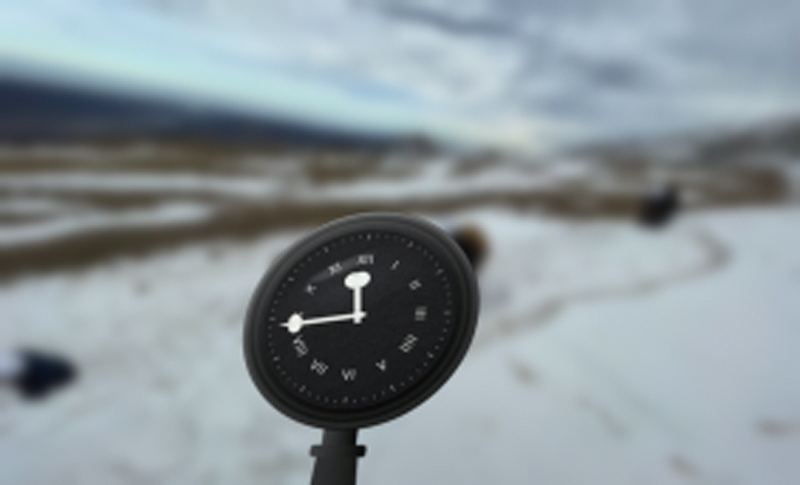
11:44
